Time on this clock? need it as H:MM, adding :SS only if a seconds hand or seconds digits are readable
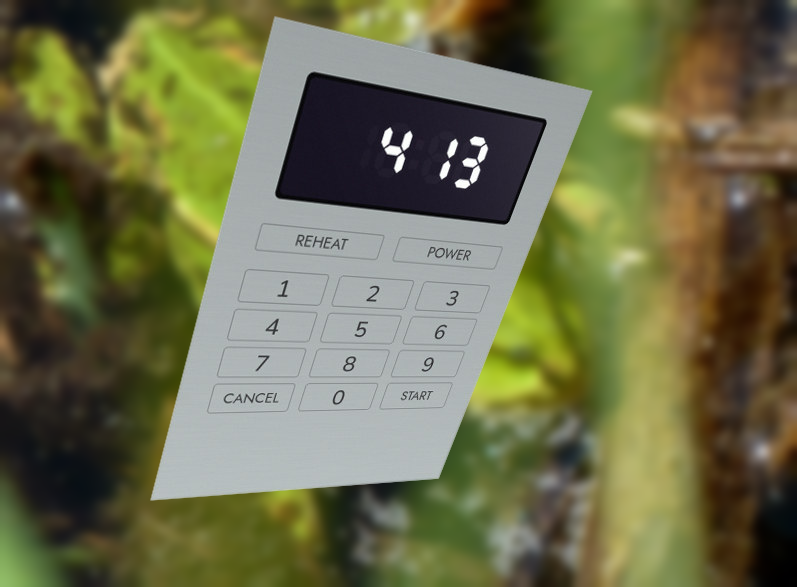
4:13
